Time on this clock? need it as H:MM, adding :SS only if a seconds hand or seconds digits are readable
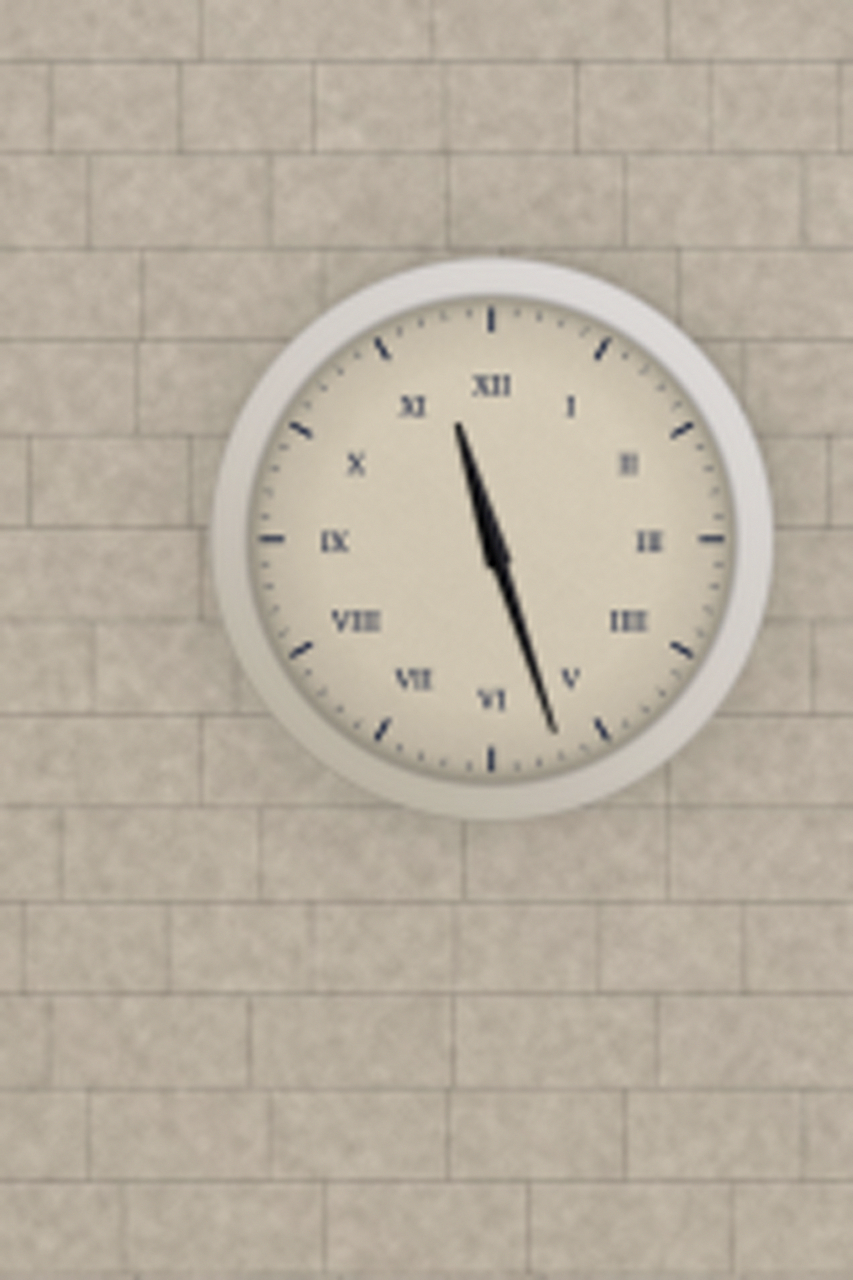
11:27
